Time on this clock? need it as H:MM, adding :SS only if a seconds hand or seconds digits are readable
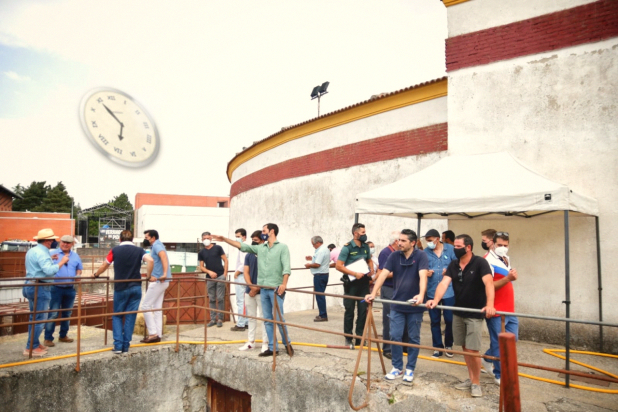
6:55
